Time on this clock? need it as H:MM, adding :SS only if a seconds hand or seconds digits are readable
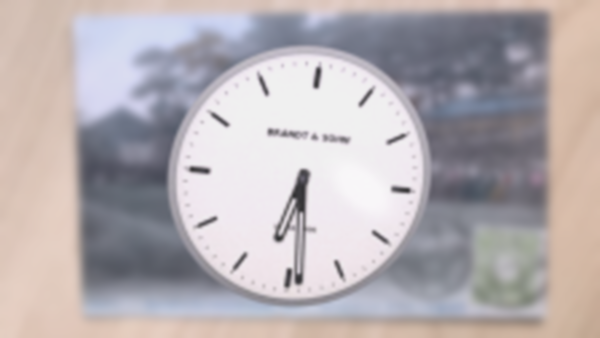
6:29
